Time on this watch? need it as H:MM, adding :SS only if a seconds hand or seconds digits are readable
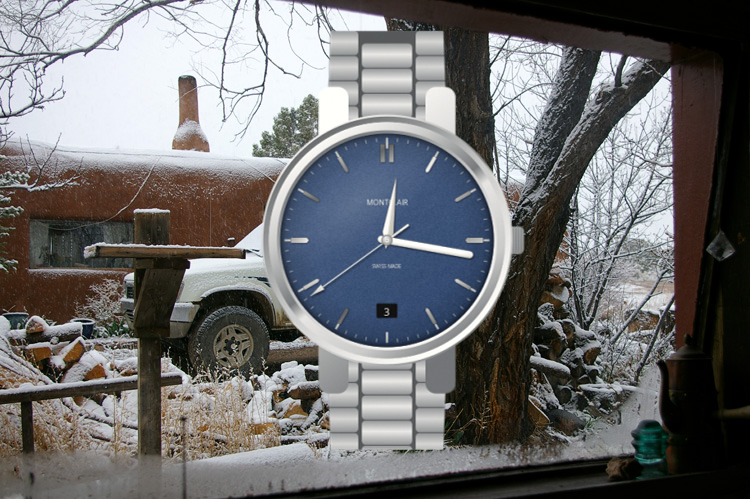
12:16:39
